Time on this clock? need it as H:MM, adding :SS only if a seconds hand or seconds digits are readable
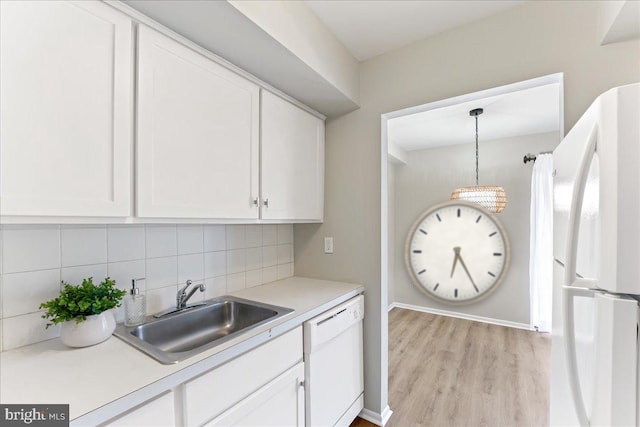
6:25
